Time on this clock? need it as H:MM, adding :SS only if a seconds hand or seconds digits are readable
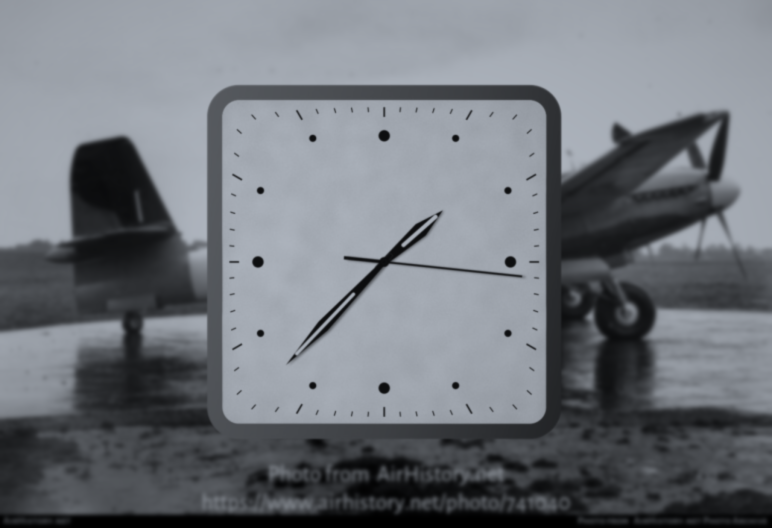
1:37:16
